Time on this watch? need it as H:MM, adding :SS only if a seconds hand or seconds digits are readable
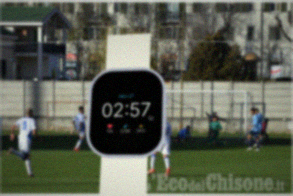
2:57
